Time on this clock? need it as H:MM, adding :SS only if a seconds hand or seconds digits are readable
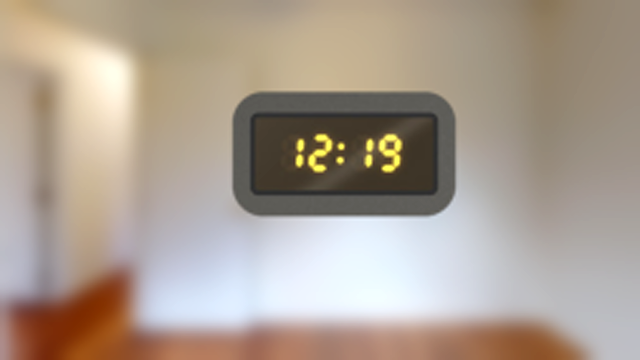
12:19
